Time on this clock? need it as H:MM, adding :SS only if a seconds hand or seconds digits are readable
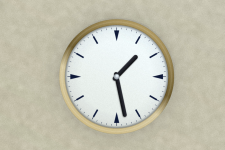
1:28
